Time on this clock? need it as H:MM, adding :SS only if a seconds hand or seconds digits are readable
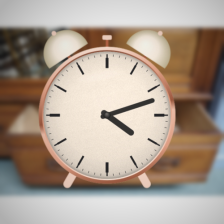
4:12
